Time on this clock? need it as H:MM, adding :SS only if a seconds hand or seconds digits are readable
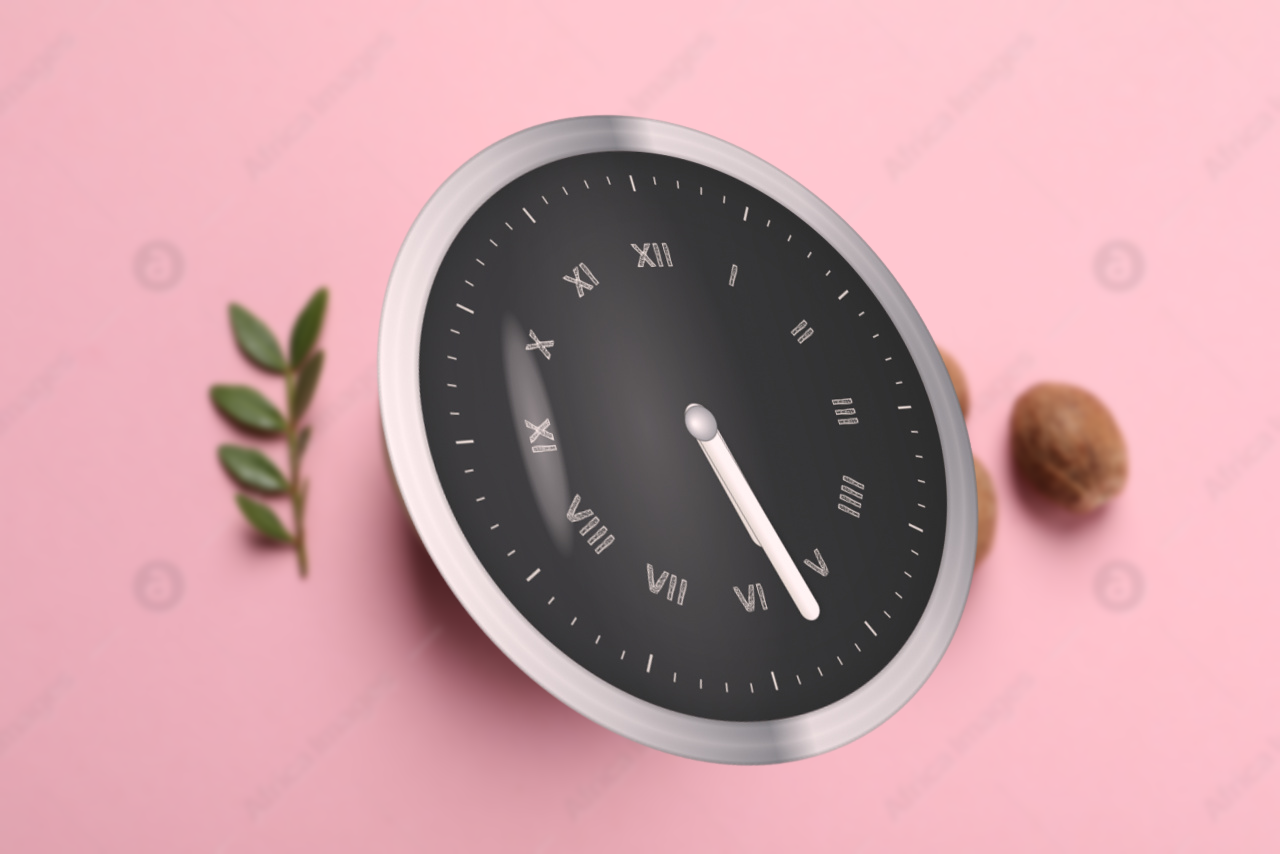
5:27
